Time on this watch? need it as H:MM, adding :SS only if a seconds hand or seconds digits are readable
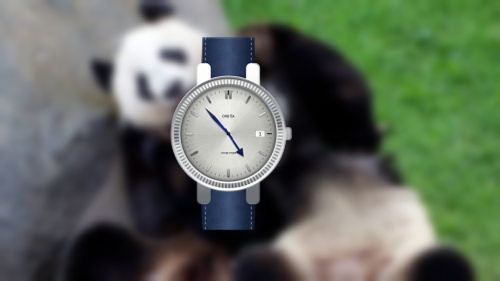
4:53
